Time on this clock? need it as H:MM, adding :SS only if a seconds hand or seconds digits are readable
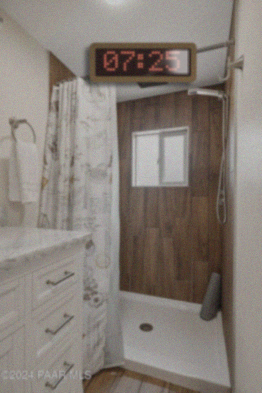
7:25
